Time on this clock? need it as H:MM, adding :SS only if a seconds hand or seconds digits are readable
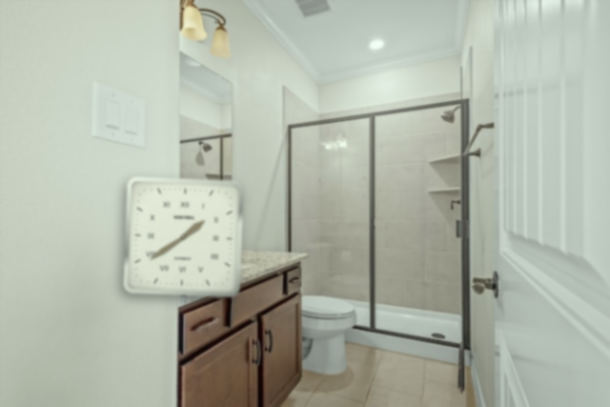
1:39
